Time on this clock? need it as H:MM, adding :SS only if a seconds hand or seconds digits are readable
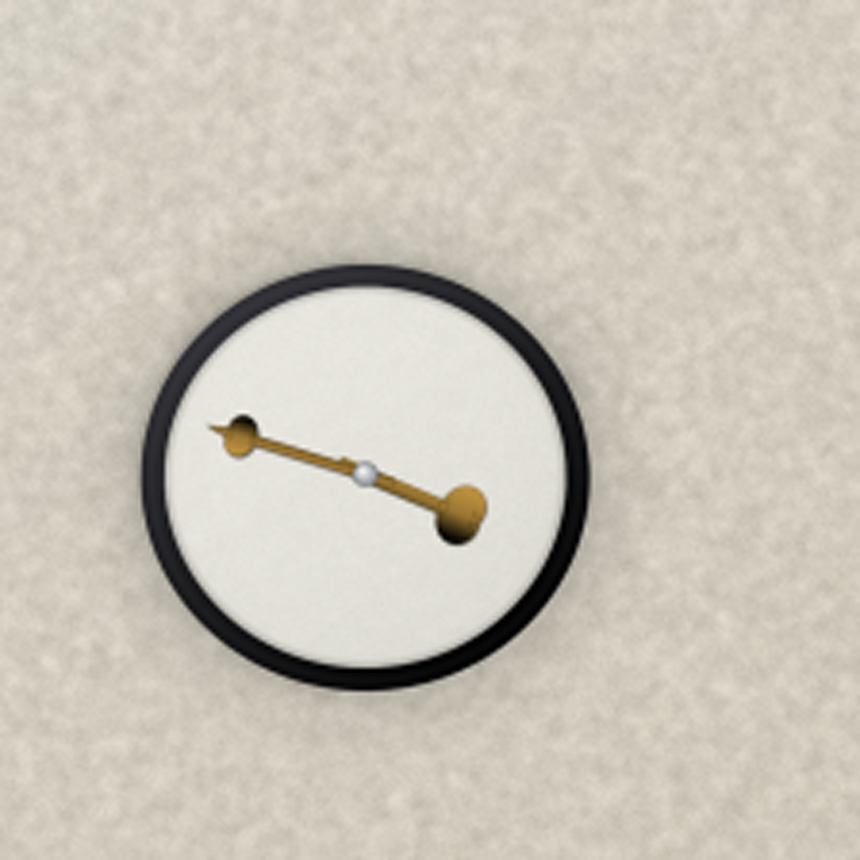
3:48
